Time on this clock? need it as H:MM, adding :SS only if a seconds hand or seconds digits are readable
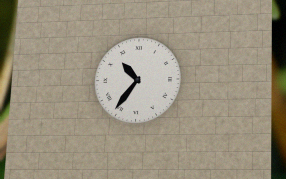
10:36
